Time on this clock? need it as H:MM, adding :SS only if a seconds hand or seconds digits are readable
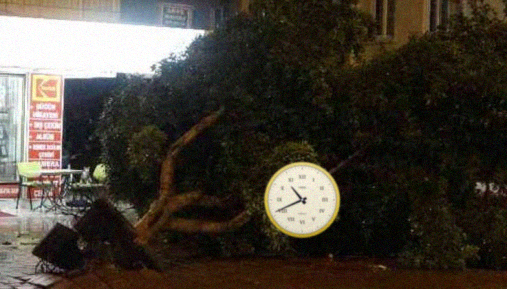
10:41
